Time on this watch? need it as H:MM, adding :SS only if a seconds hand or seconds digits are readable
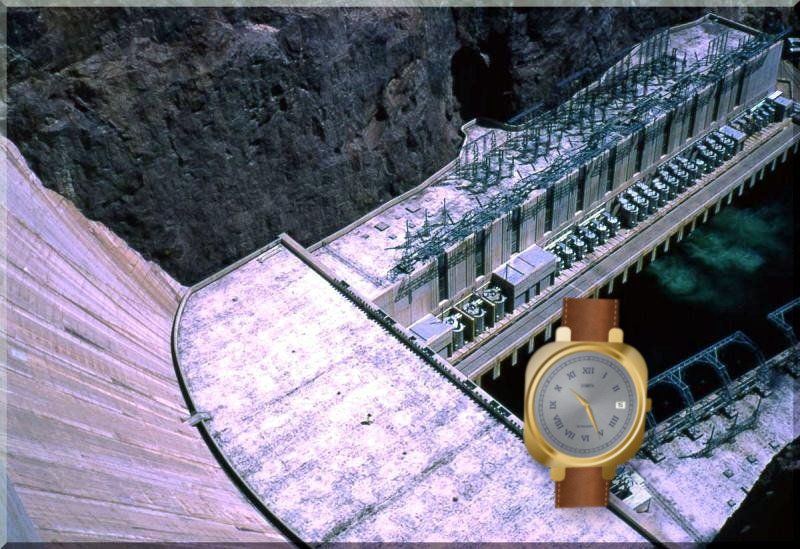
10:26
